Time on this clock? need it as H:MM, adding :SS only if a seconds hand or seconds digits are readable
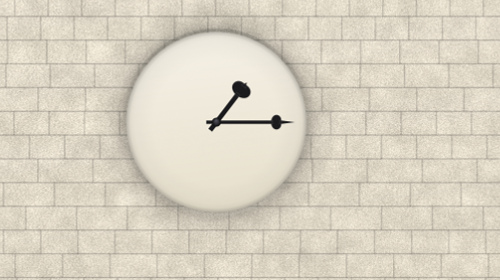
1:15
